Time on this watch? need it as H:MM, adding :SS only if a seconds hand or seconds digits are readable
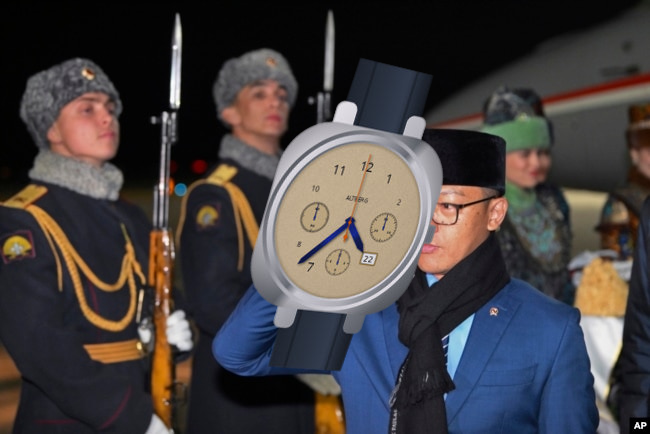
4:37
